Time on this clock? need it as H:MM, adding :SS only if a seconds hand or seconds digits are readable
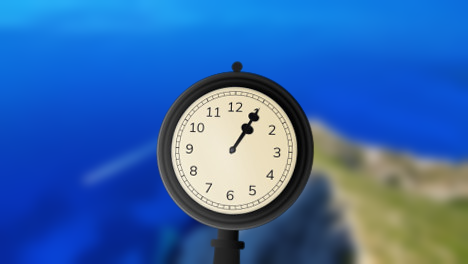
1:05
